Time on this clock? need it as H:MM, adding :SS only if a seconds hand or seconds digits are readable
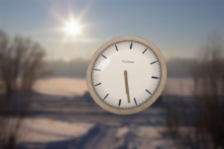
5:27
